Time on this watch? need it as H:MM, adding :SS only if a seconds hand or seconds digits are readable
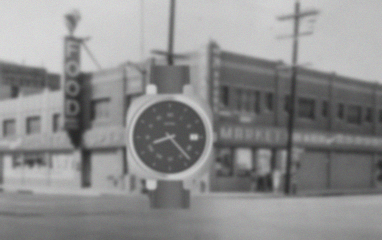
8:23
